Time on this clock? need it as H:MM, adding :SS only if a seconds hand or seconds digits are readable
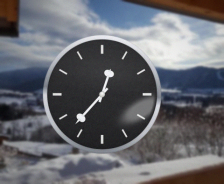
12:37
